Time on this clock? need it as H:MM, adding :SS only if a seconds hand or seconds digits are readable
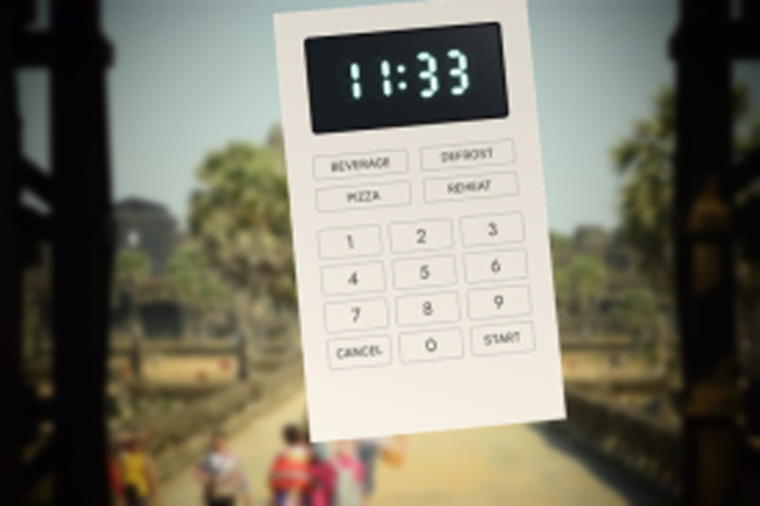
11:33
